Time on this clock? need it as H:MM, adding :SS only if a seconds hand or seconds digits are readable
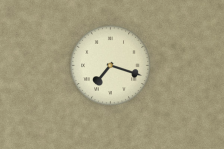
7:18
